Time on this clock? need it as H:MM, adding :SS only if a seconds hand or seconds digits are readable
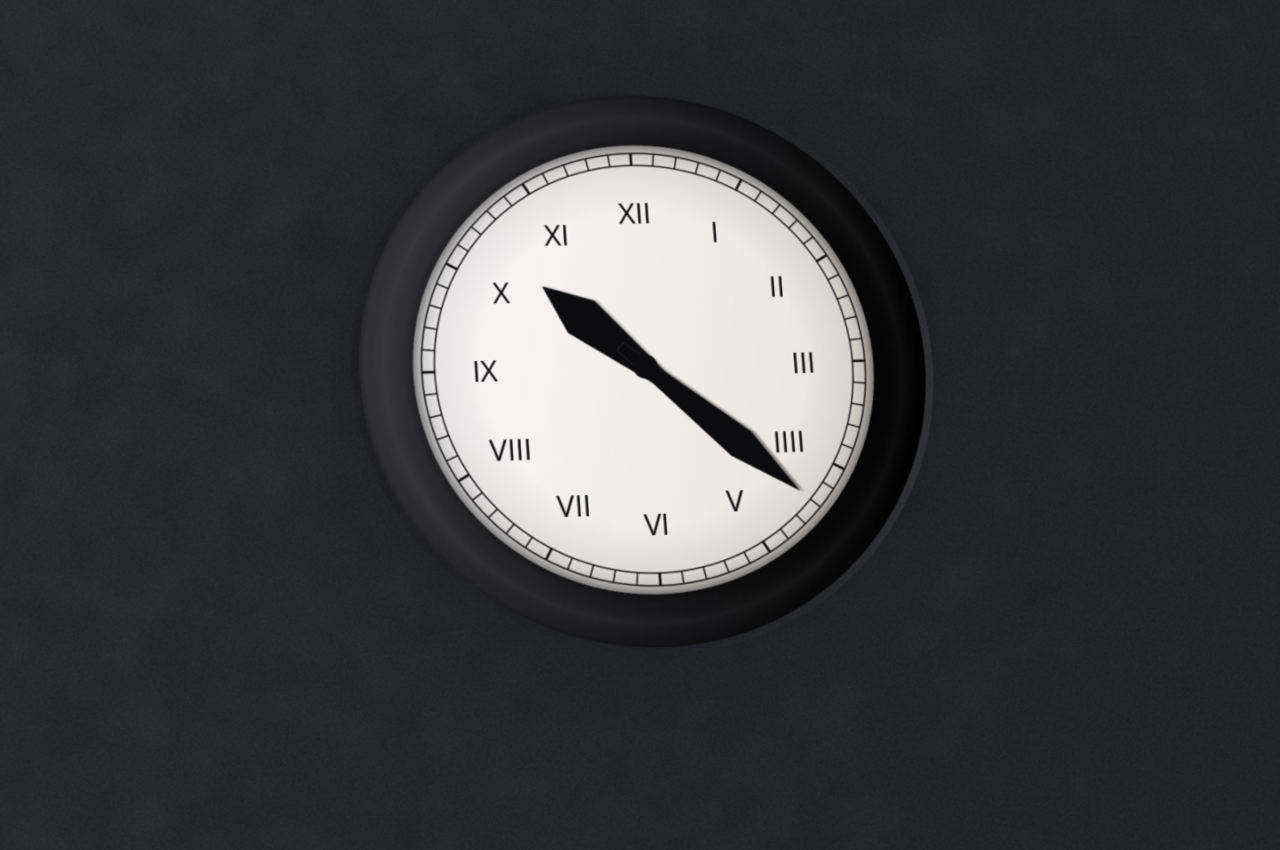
10:22
